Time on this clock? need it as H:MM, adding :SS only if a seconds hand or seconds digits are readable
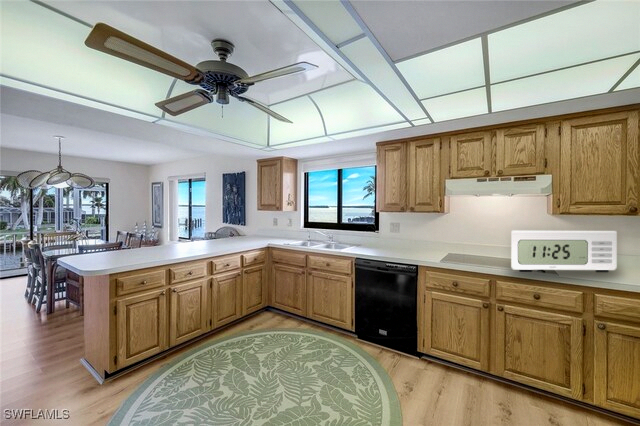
11:25
